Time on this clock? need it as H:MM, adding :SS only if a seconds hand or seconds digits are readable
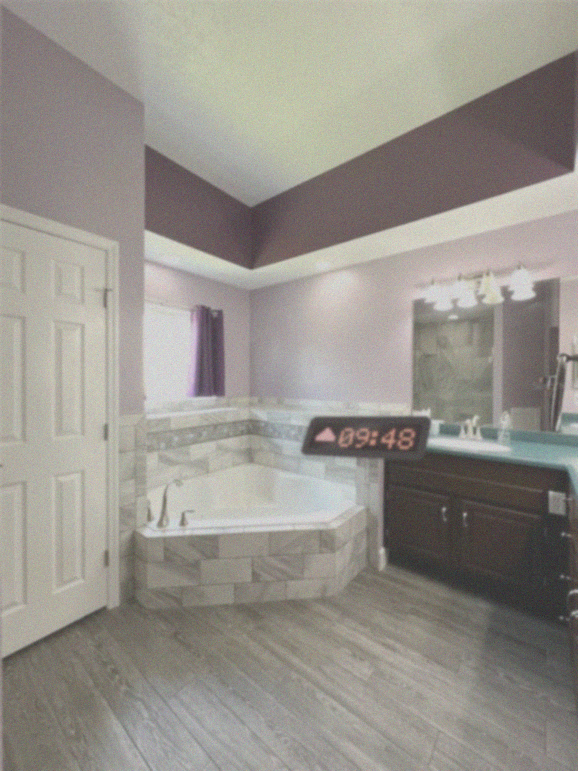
9:48
